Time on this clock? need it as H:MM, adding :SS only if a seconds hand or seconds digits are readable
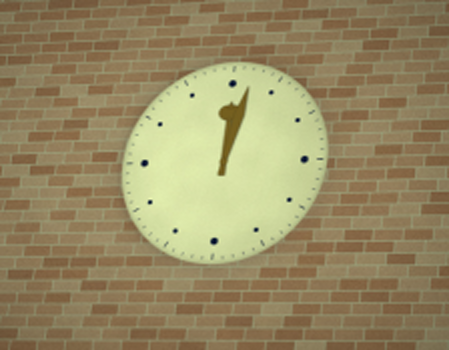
12:02
